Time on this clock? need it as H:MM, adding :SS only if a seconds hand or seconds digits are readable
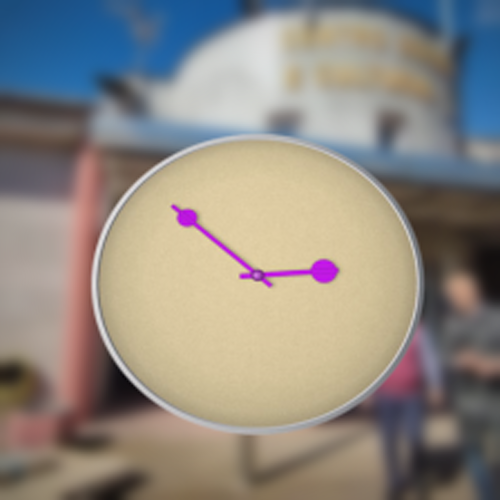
2:52
